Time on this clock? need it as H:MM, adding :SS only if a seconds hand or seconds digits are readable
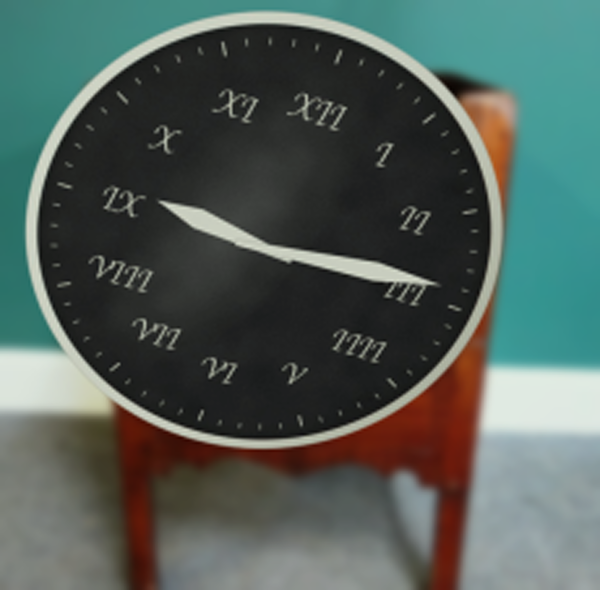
9:14
